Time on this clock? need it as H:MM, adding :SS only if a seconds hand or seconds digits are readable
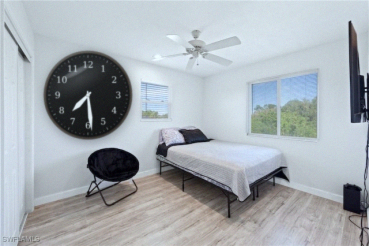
7:29
